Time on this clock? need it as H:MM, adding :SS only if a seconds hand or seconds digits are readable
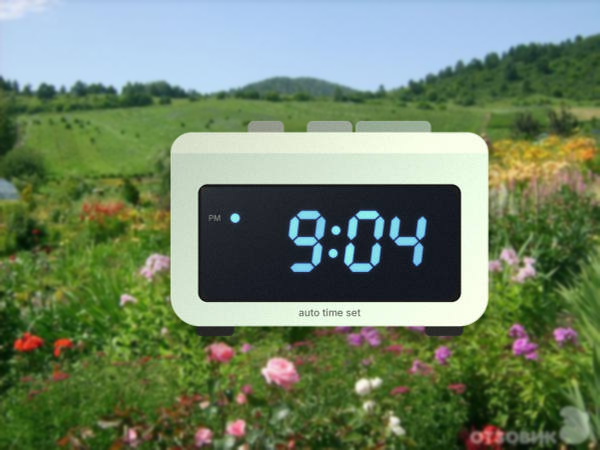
9:04
